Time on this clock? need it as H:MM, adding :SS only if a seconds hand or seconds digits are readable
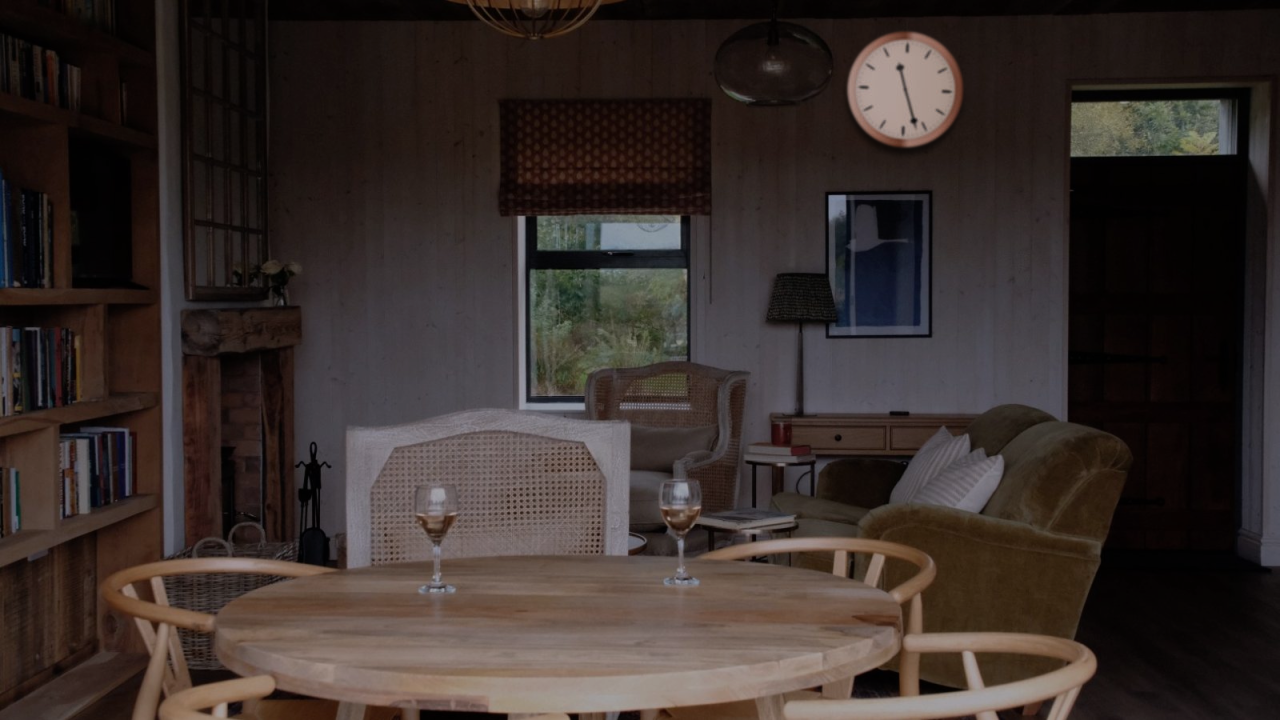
11:27
